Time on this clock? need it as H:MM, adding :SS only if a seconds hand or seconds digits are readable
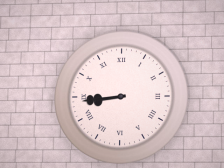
8:44
